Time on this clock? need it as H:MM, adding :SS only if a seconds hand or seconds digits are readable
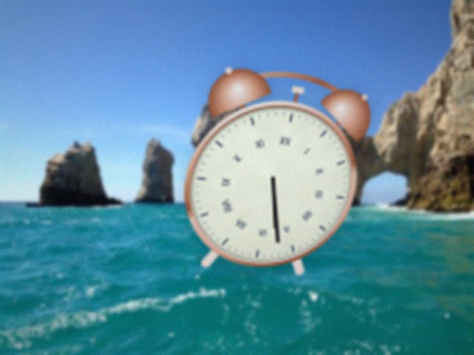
5:27
